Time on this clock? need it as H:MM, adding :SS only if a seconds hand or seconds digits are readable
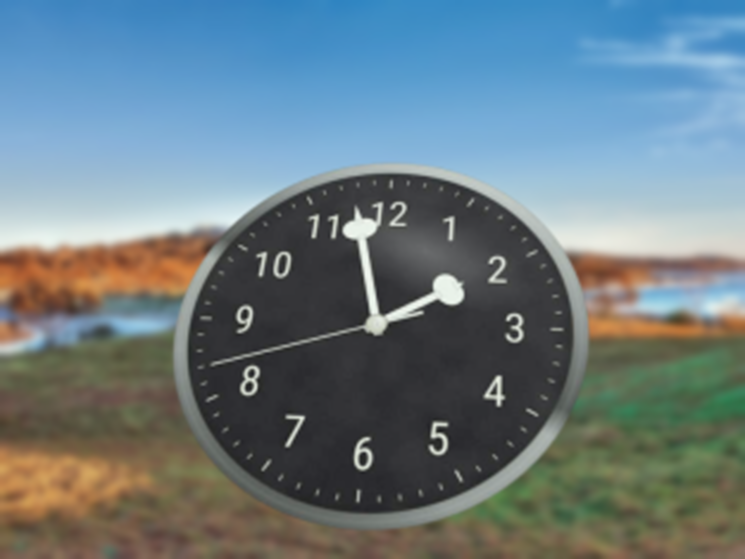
1:57:42
